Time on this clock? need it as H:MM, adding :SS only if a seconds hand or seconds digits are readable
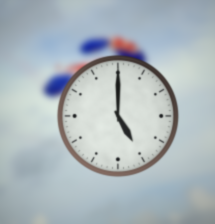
5:00
